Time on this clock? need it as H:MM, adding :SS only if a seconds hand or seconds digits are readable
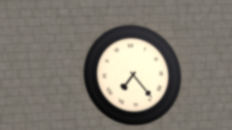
7:24
